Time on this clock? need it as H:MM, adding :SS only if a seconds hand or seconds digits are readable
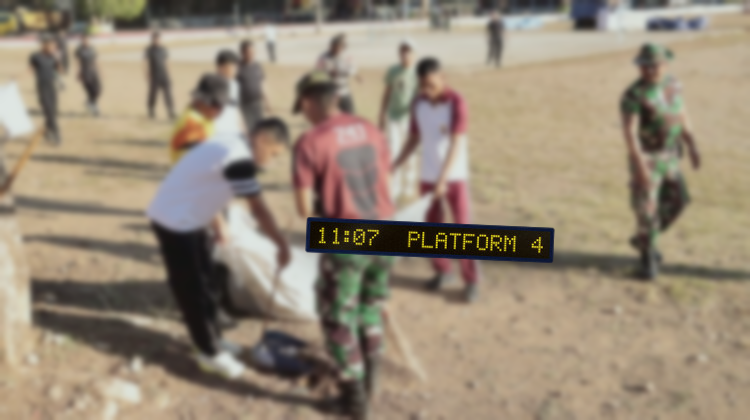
11:07
